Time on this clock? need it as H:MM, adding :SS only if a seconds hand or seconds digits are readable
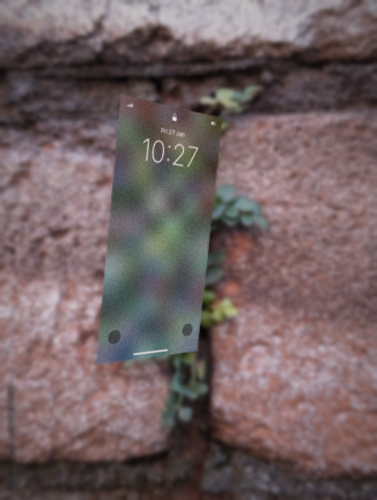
10:27
